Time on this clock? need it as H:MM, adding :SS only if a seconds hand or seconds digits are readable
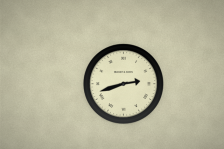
2:42
